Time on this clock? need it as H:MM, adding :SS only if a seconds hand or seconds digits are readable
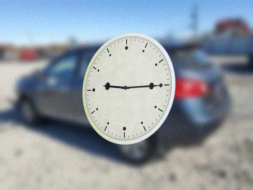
9:15
